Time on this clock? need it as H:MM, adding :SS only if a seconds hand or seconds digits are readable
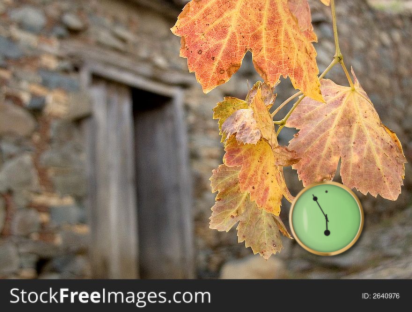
5:55
